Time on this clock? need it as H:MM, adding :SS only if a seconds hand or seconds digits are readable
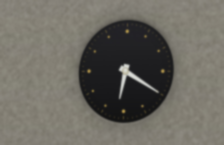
6:20
